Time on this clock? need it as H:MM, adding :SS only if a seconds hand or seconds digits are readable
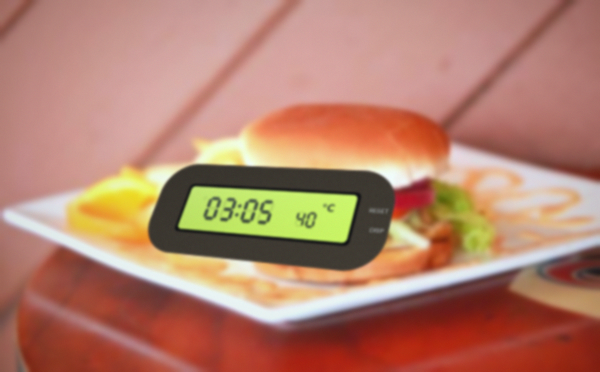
3:05
